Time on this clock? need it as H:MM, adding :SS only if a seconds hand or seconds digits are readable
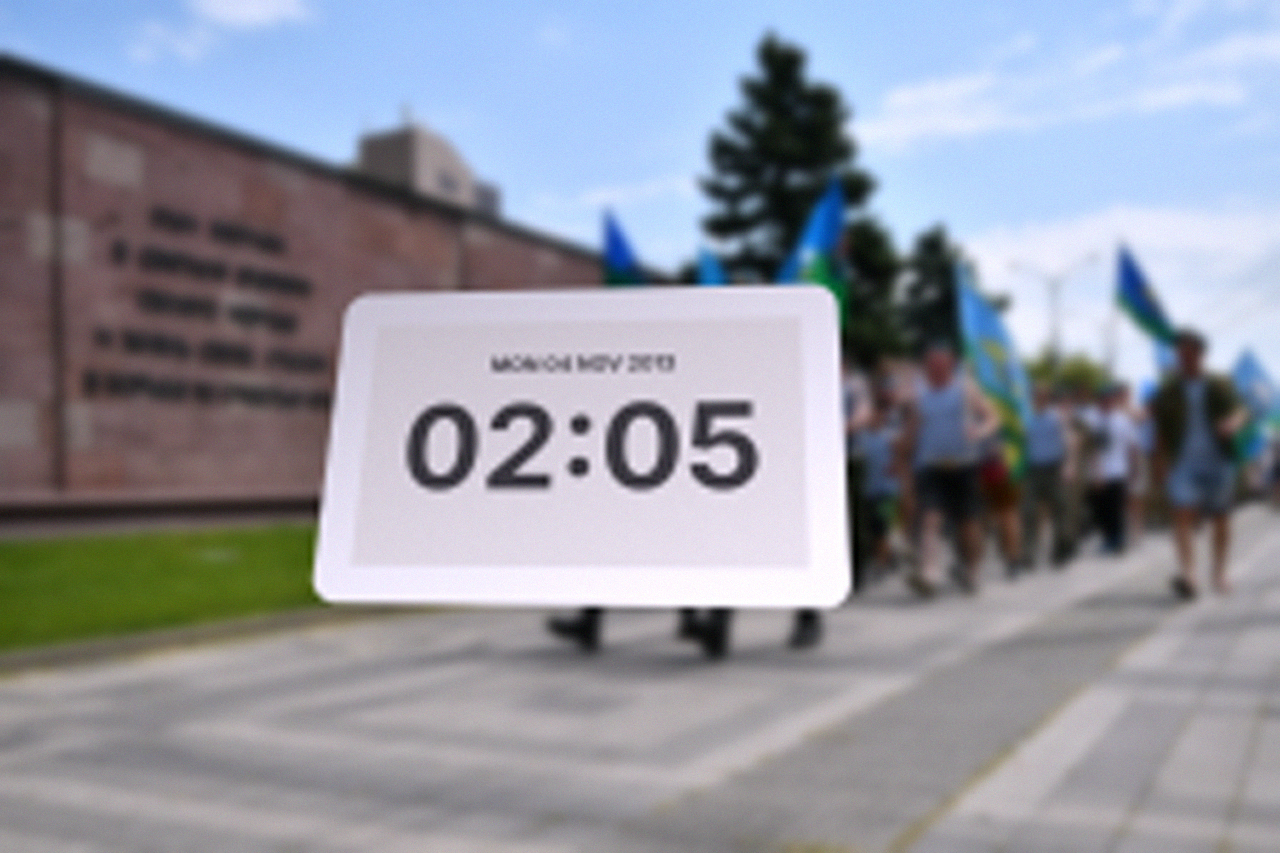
2:05
